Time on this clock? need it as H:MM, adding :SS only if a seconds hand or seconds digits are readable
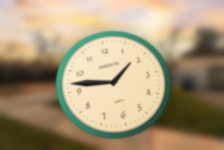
1:47
